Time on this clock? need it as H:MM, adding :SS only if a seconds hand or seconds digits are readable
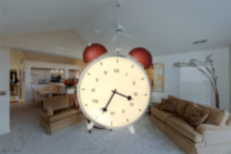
3:34
